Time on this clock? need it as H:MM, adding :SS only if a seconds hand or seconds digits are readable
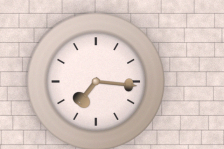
7:16
